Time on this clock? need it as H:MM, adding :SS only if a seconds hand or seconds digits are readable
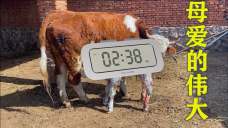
2:38
